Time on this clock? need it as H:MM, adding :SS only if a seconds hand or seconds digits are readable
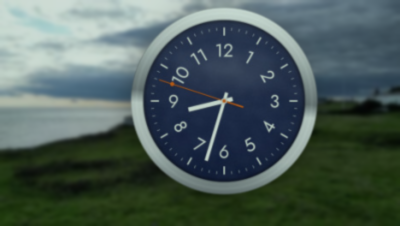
8:32:48
